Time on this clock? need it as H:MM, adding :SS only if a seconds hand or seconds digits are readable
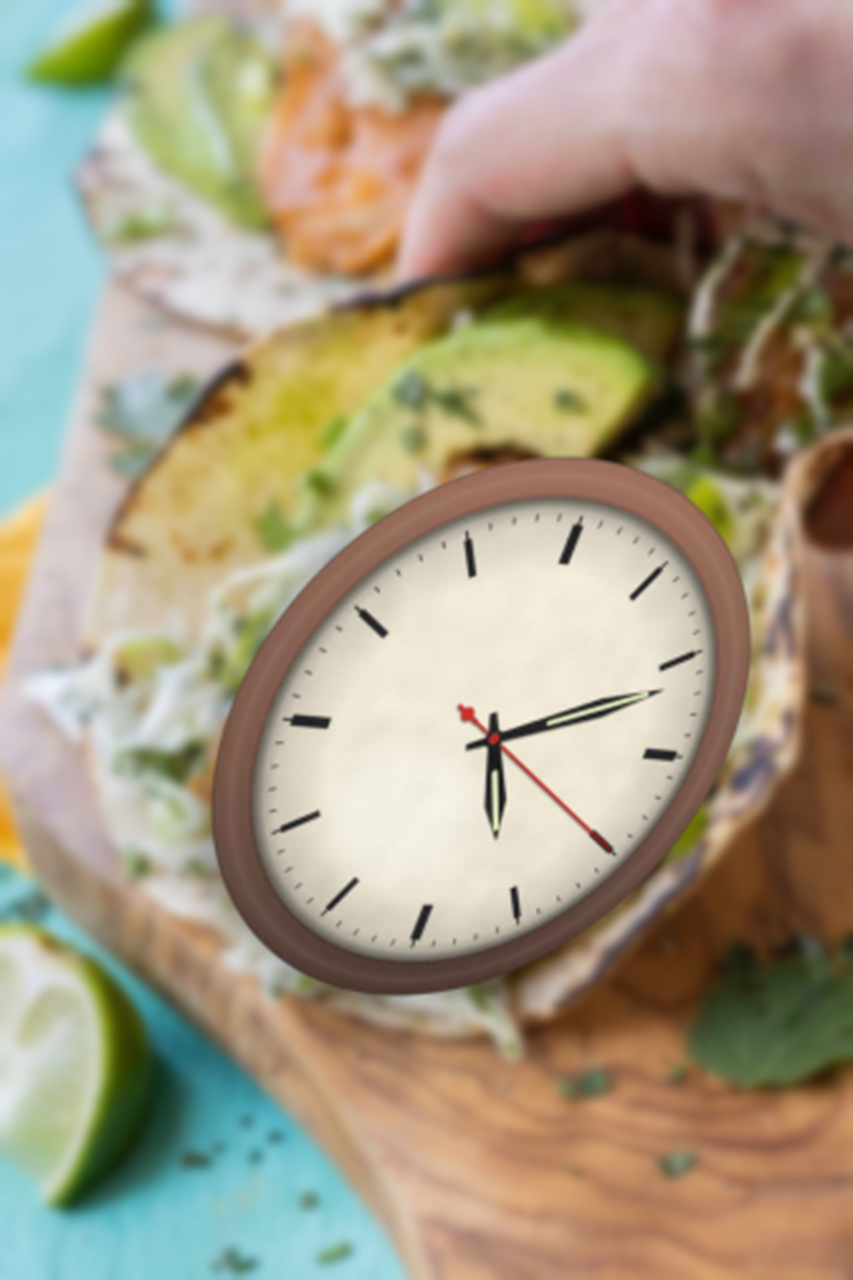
5:11:20
